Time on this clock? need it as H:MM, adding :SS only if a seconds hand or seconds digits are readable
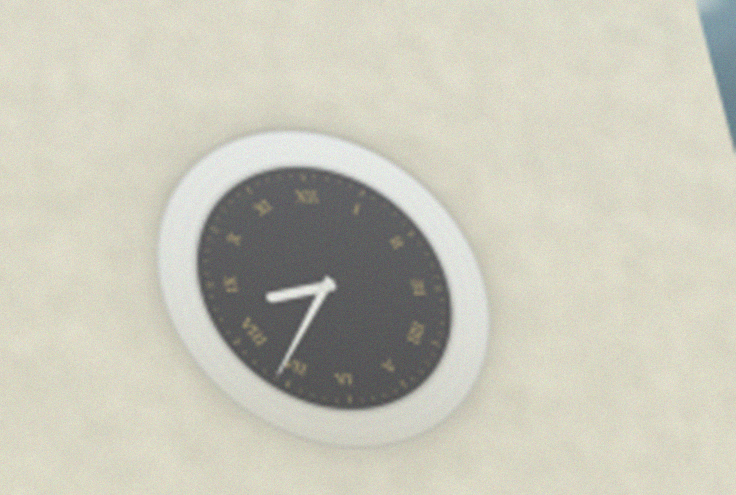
8:36
